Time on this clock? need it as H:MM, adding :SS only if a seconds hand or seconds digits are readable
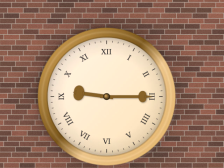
9:15
